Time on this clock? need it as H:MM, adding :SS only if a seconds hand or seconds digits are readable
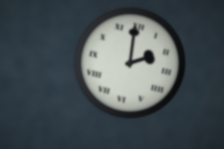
1:59
